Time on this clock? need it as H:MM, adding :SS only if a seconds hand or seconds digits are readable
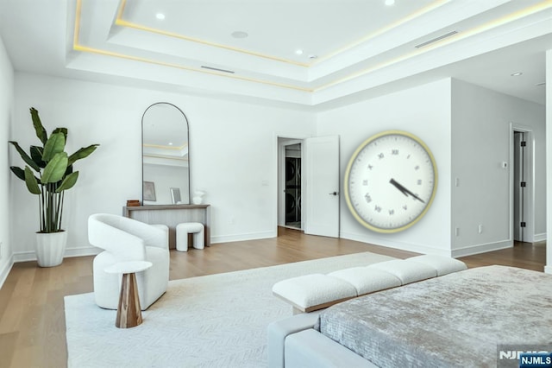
4:20
